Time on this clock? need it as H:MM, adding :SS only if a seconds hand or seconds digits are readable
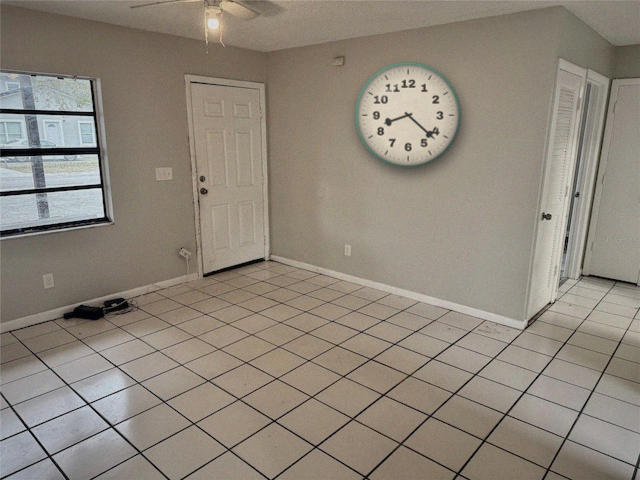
8:22
